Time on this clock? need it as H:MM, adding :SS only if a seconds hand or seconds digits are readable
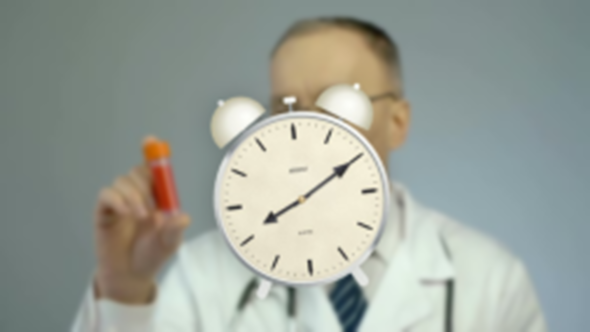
8:10
